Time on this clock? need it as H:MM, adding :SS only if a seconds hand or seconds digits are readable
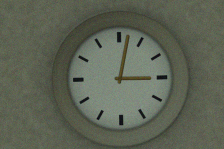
3:02
